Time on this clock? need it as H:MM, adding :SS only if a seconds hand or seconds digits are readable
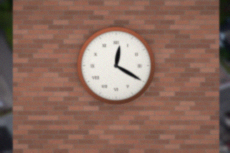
12:20
